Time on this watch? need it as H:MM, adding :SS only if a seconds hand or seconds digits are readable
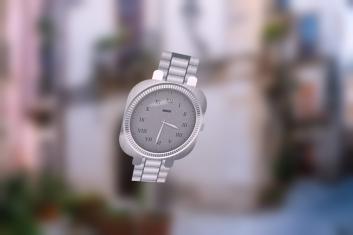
3:31
